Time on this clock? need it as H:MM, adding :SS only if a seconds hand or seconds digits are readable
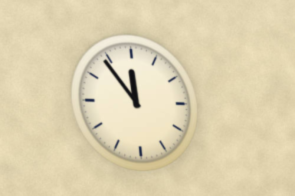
11:54
